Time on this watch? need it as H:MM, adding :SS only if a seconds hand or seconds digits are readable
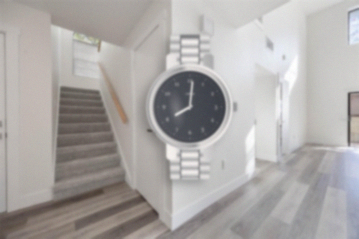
8:01
